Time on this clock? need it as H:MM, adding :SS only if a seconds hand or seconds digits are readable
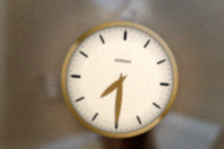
7:30
